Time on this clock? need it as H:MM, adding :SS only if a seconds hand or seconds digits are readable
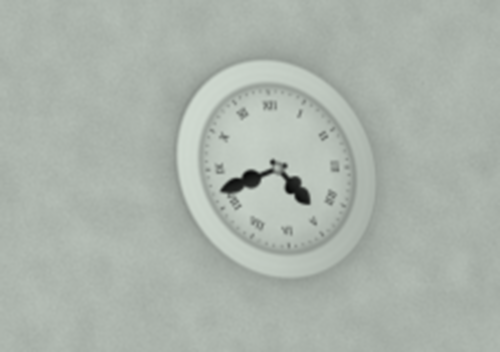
4:42
